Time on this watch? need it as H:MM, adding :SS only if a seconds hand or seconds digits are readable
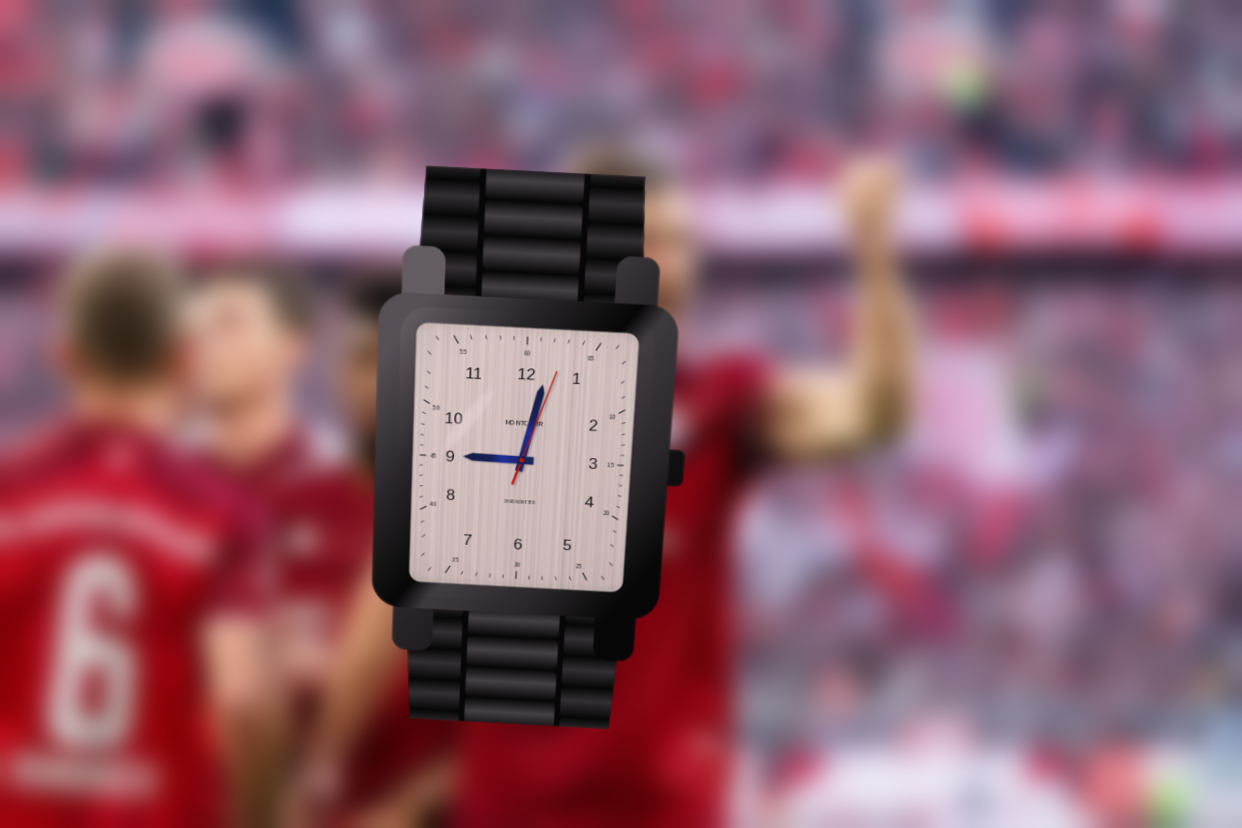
9:02:03
